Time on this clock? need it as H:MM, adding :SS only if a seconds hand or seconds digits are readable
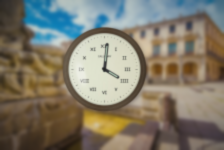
4:01
